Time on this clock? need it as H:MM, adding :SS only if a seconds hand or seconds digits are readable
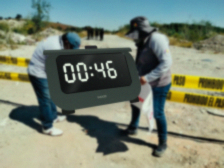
0:46
